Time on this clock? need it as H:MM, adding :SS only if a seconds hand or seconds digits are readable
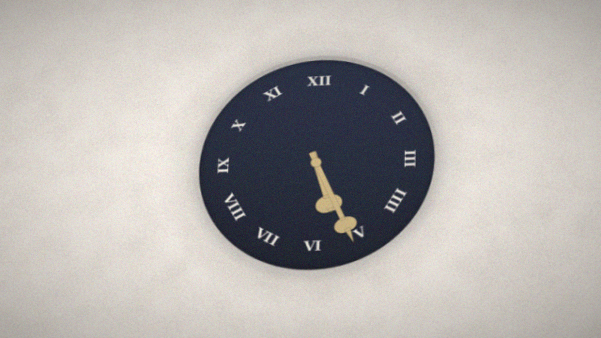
5:26
